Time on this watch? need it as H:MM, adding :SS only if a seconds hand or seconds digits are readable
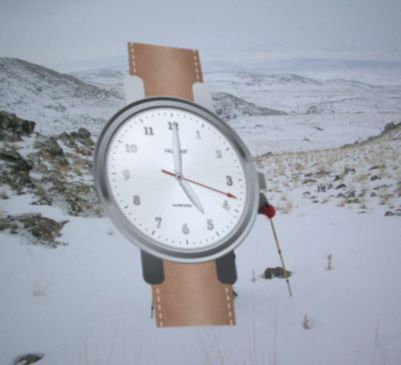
5:00:18
